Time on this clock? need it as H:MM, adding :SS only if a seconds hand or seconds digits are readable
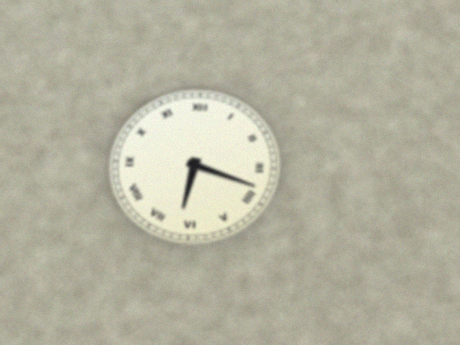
6:18
